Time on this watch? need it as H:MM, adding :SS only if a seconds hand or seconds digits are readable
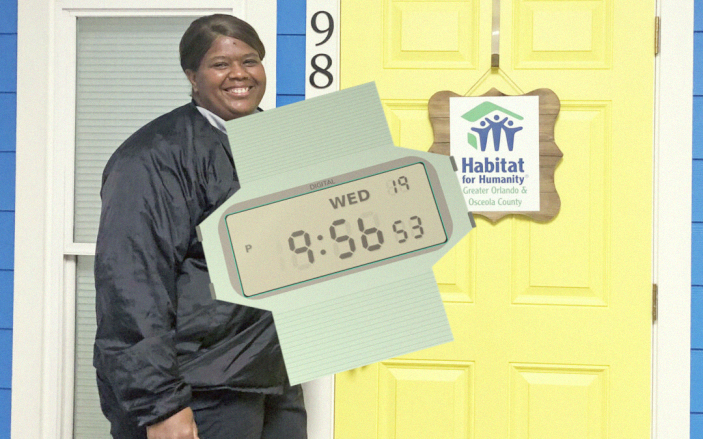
9:56:53
